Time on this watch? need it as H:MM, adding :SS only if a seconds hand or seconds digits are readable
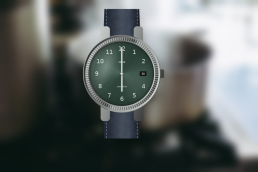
6:00
